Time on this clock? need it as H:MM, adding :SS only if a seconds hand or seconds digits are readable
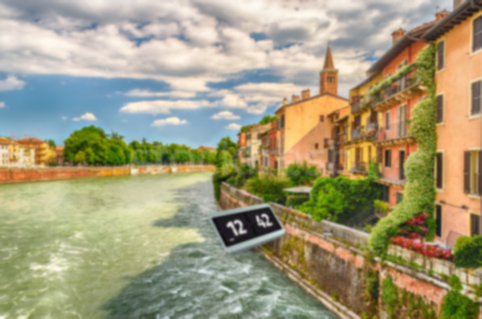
12:42
